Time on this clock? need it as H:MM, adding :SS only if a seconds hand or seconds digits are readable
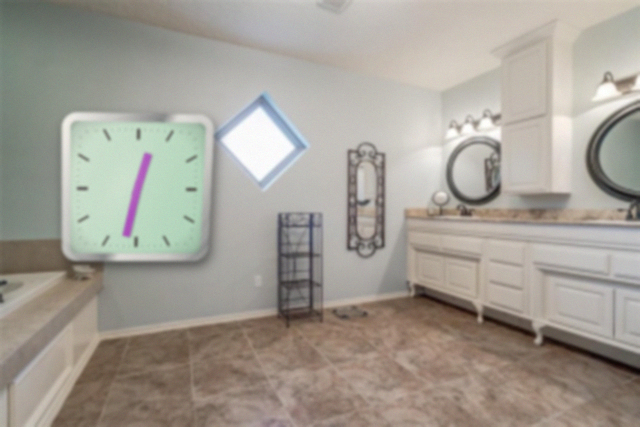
12:32
